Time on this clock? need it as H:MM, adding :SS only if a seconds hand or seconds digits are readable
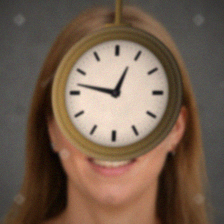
12:47
